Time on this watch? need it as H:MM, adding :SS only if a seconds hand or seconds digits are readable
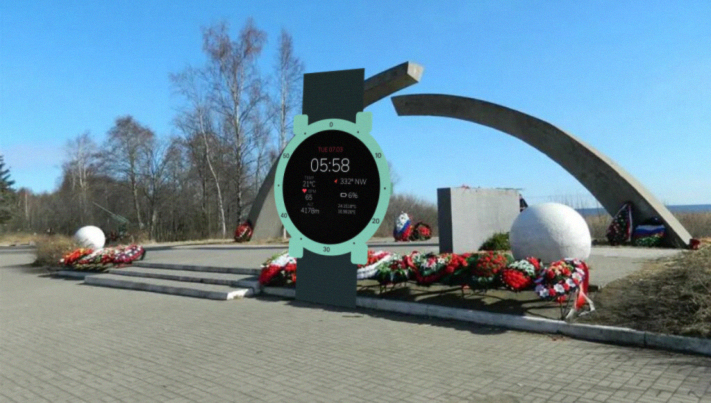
5:58
